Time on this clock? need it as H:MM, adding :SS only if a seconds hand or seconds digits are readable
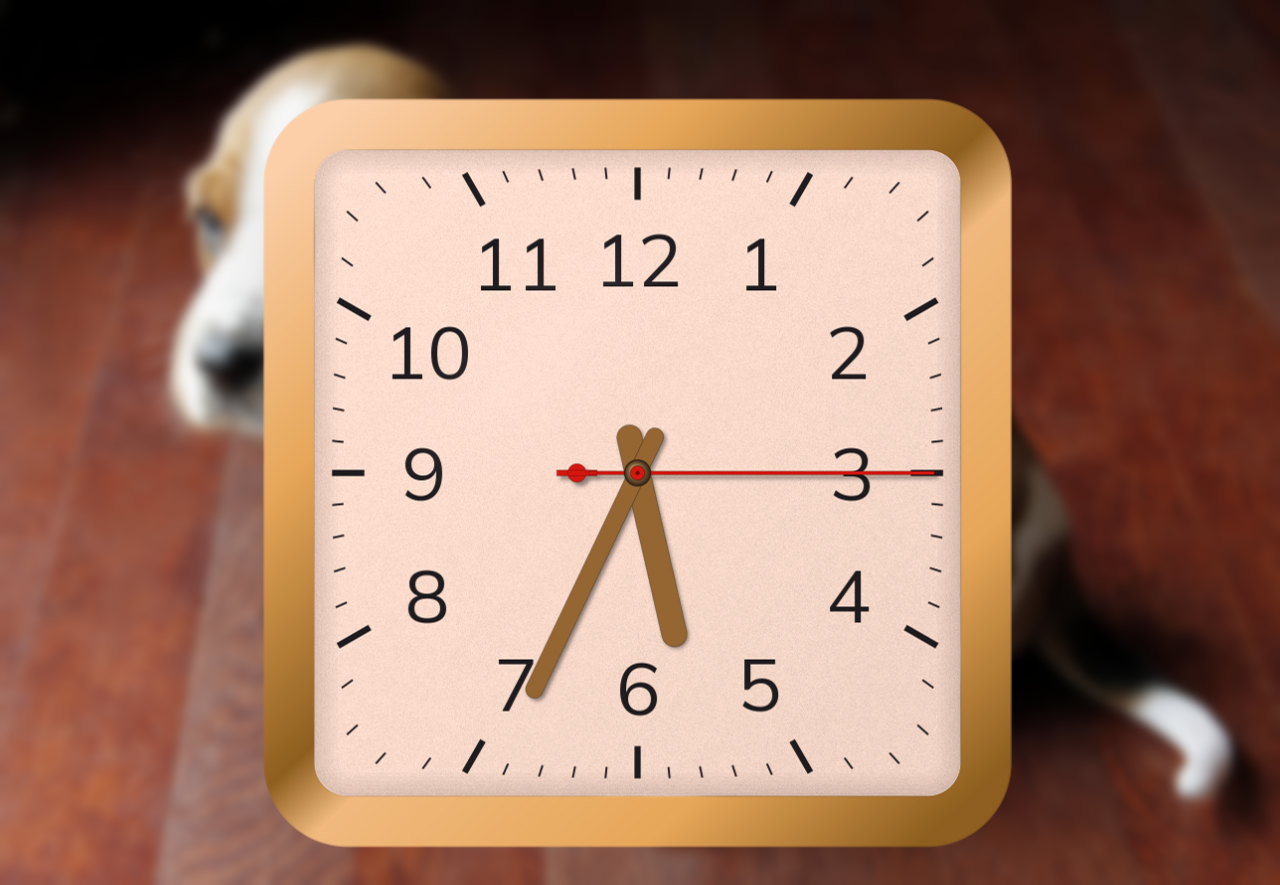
5:34:15
